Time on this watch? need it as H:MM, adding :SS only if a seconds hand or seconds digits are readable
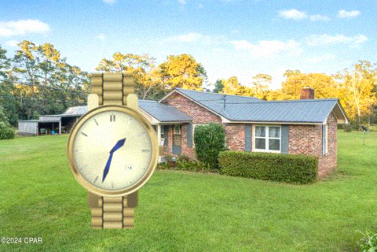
1:33
